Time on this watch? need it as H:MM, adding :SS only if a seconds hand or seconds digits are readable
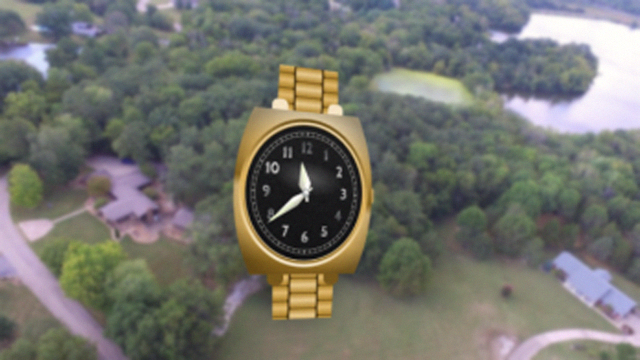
11:39
